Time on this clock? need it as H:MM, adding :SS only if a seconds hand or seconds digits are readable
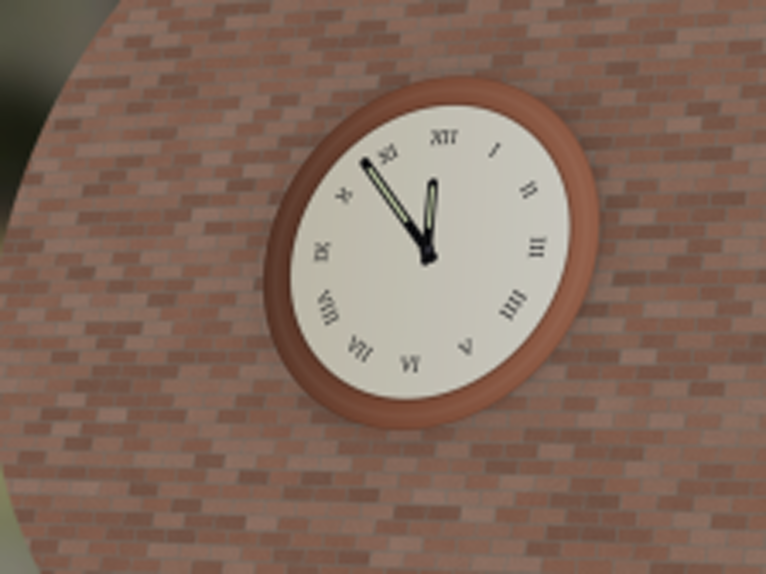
11:53
